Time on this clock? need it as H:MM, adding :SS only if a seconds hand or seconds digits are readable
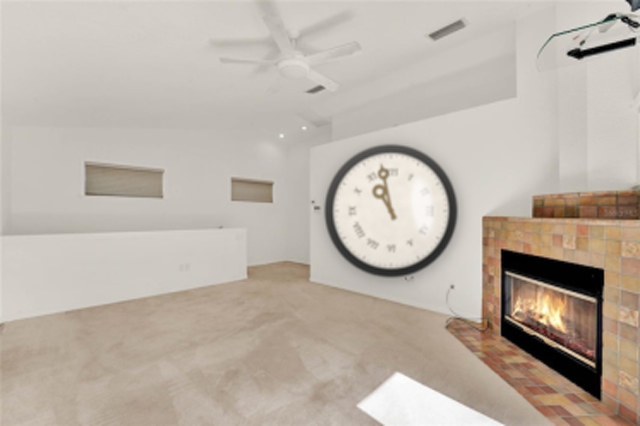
10:58
